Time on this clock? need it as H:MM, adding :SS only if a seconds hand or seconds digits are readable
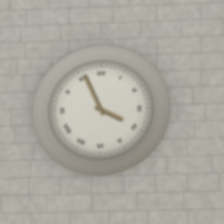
3:56
